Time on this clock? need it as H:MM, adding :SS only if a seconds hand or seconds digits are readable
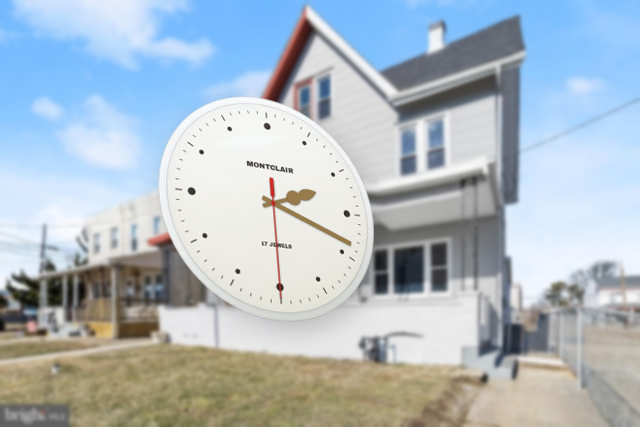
2:18:30
